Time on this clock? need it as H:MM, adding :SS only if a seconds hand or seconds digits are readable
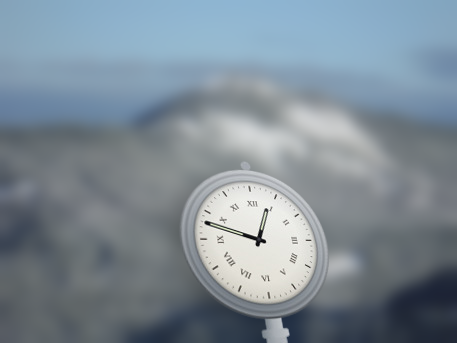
12:48
